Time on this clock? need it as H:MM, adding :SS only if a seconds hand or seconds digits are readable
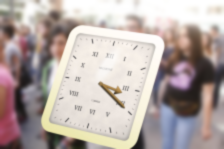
3:20
